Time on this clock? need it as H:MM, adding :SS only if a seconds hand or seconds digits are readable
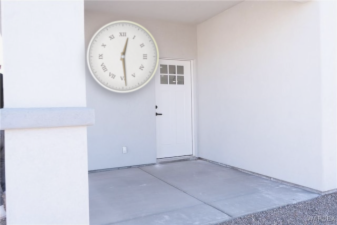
12:29
